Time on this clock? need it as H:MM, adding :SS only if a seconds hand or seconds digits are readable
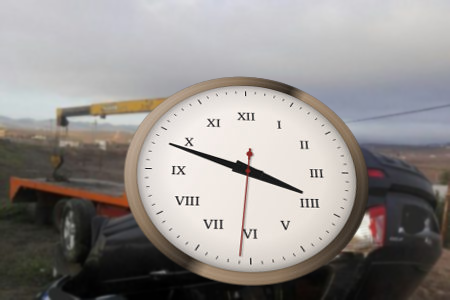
3:48:31
